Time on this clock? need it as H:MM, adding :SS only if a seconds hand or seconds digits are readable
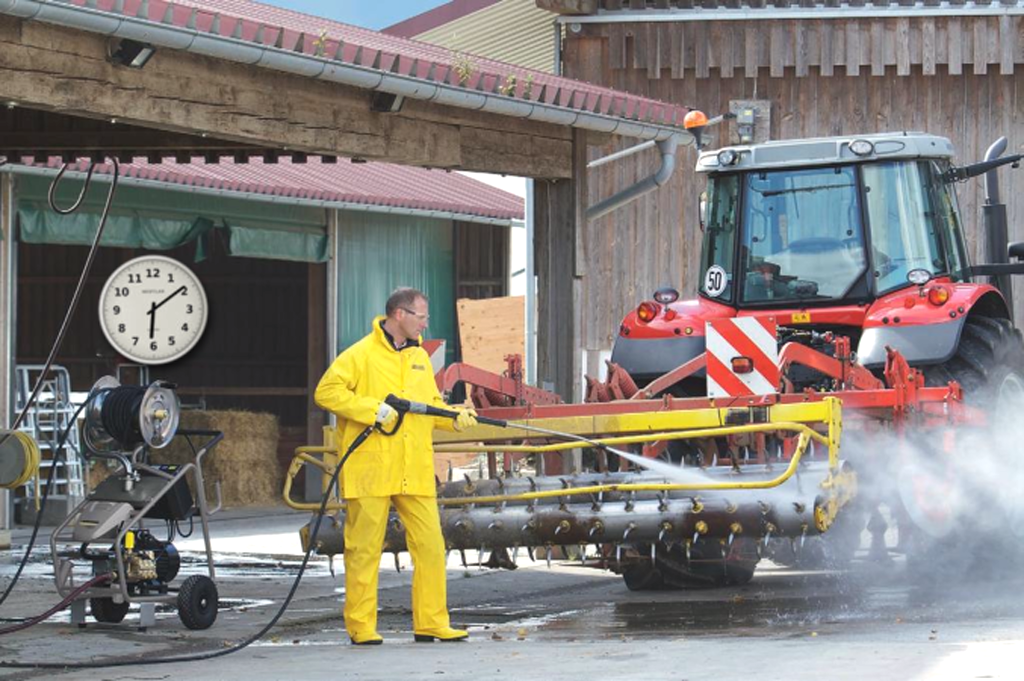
6:09
